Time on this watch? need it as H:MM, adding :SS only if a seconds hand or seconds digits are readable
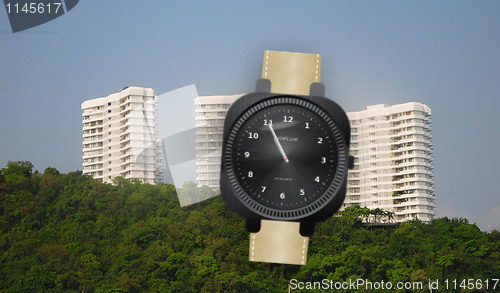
10:55
